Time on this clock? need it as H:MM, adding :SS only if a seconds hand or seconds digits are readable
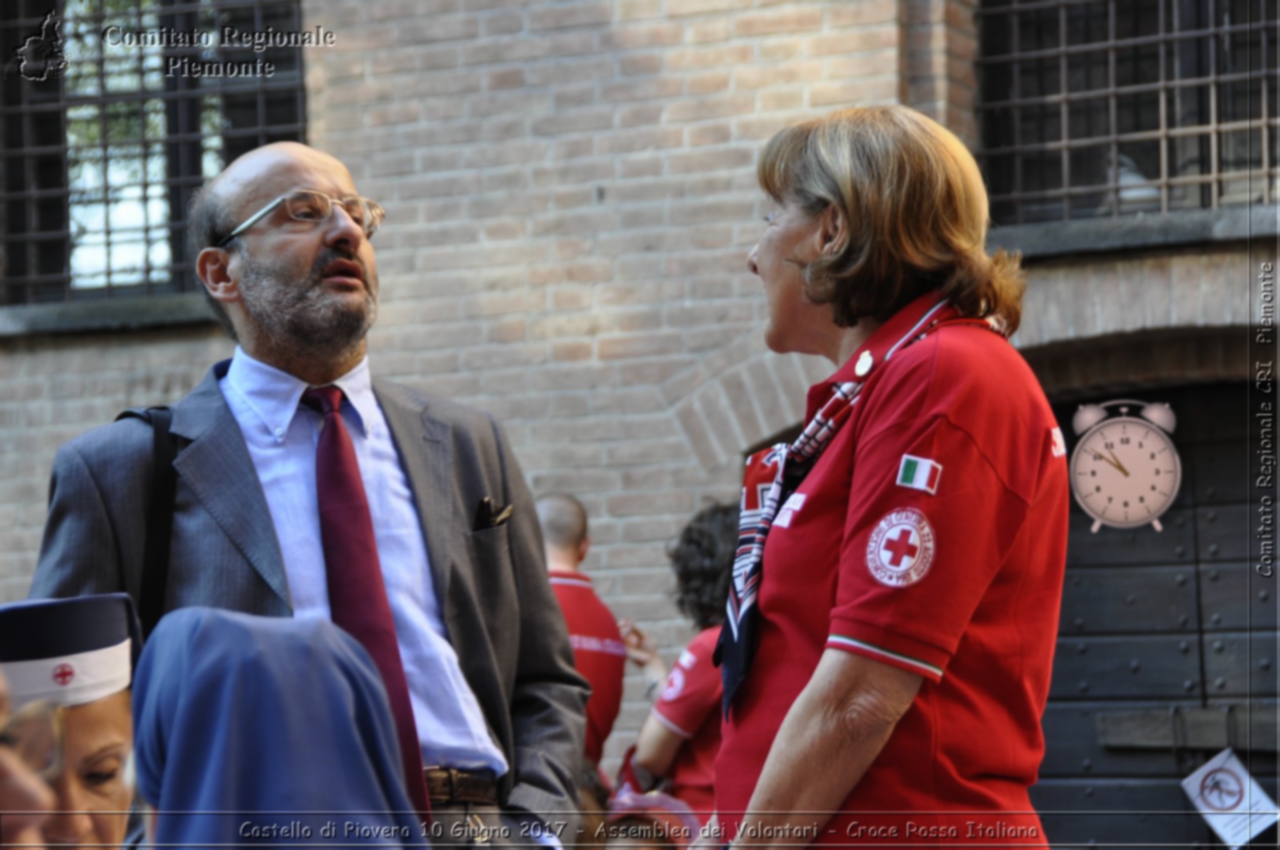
10:51
